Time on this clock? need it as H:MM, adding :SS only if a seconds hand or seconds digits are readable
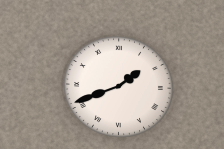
1:41
